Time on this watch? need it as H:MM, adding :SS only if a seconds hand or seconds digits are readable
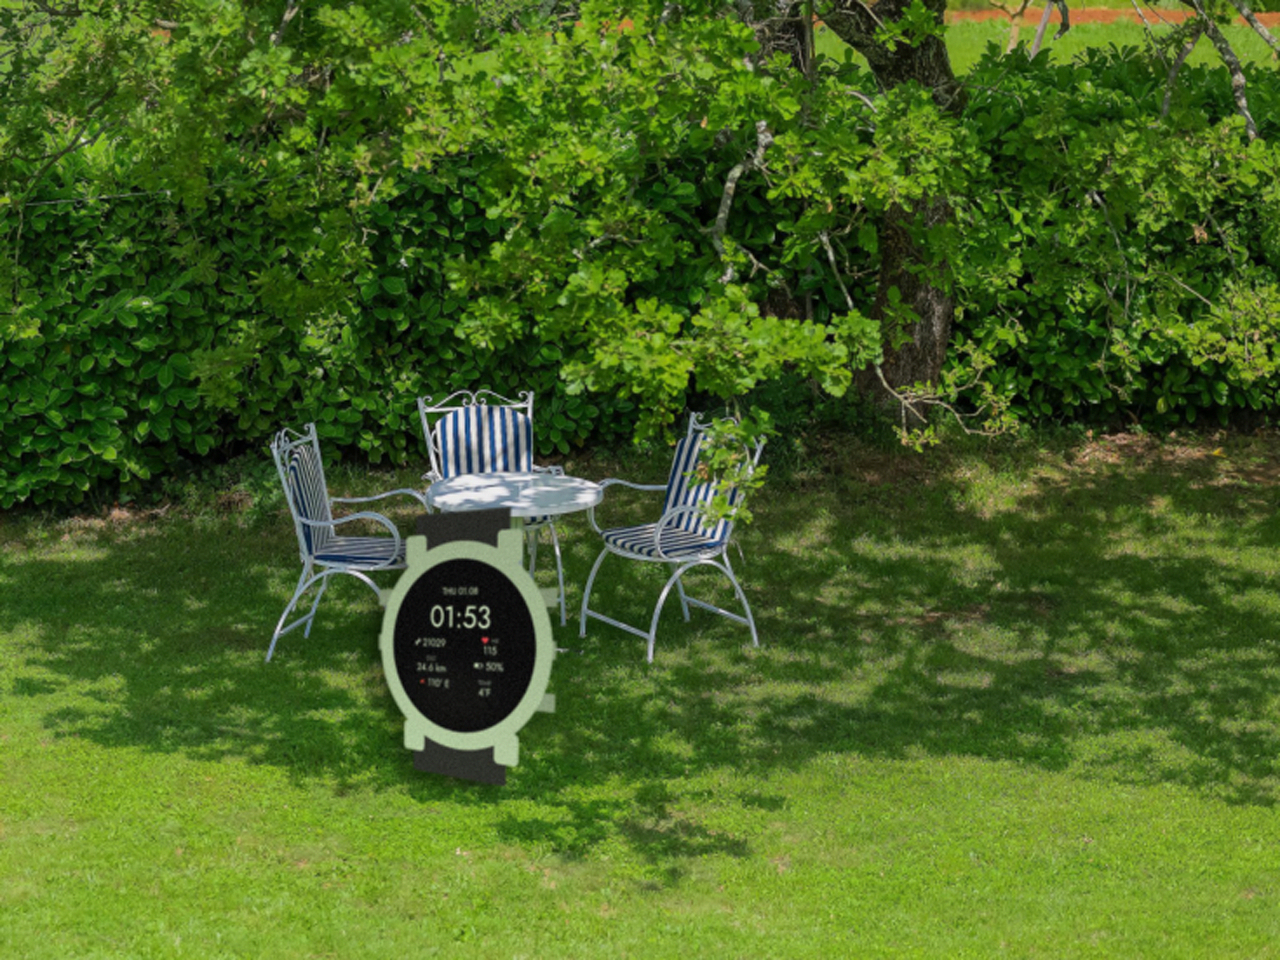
1:53
